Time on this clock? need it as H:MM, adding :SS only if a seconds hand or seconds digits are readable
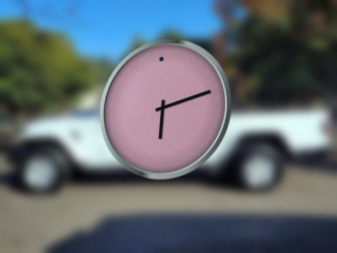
6:13
